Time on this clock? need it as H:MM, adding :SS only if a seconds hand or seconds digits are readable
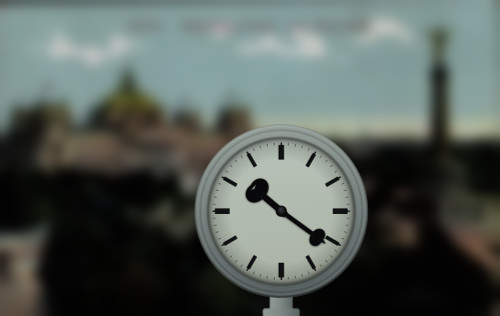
10:21
